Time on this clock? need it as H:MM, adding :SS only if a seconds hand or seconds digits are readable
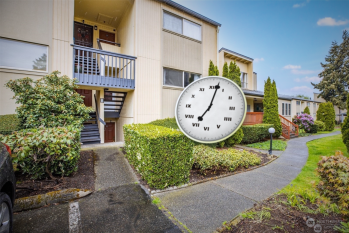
7:02
